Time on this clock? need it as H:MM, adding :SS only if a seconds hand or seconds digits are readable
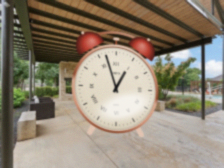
12:57
